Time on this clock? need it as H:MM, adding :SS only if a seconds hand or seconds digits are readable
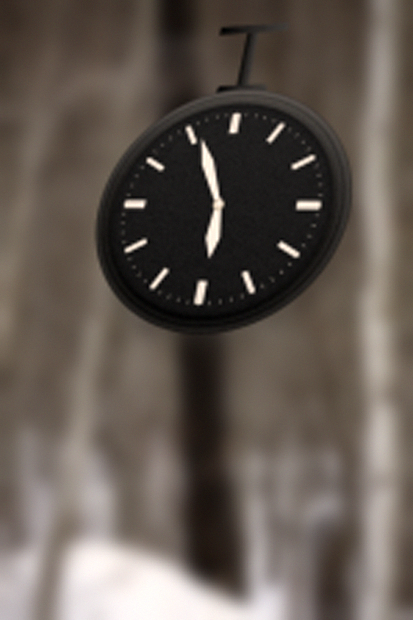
5:56
